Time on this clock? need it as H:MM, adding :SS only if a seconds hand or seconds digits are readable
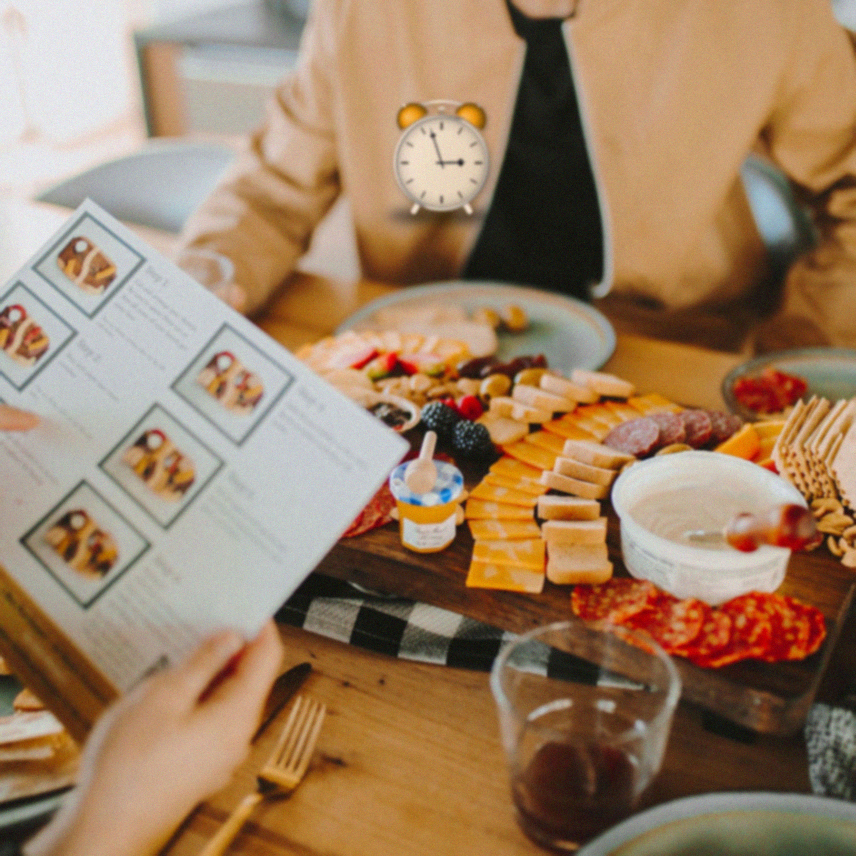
2:57
